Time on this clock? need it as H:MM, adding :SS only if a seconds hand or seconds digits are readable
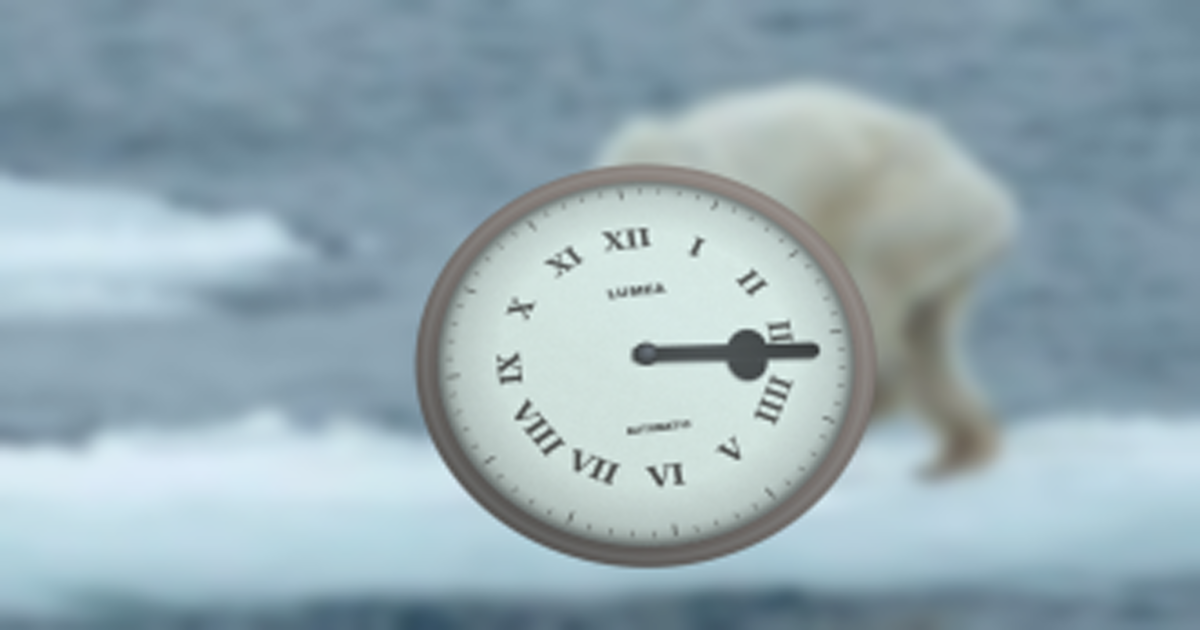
3:16
